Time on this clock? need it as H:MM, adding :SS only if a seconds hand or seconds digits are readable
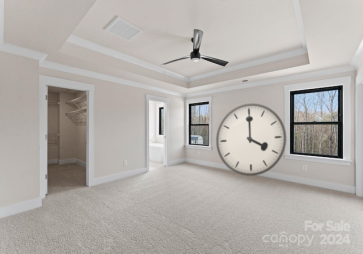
4:00
